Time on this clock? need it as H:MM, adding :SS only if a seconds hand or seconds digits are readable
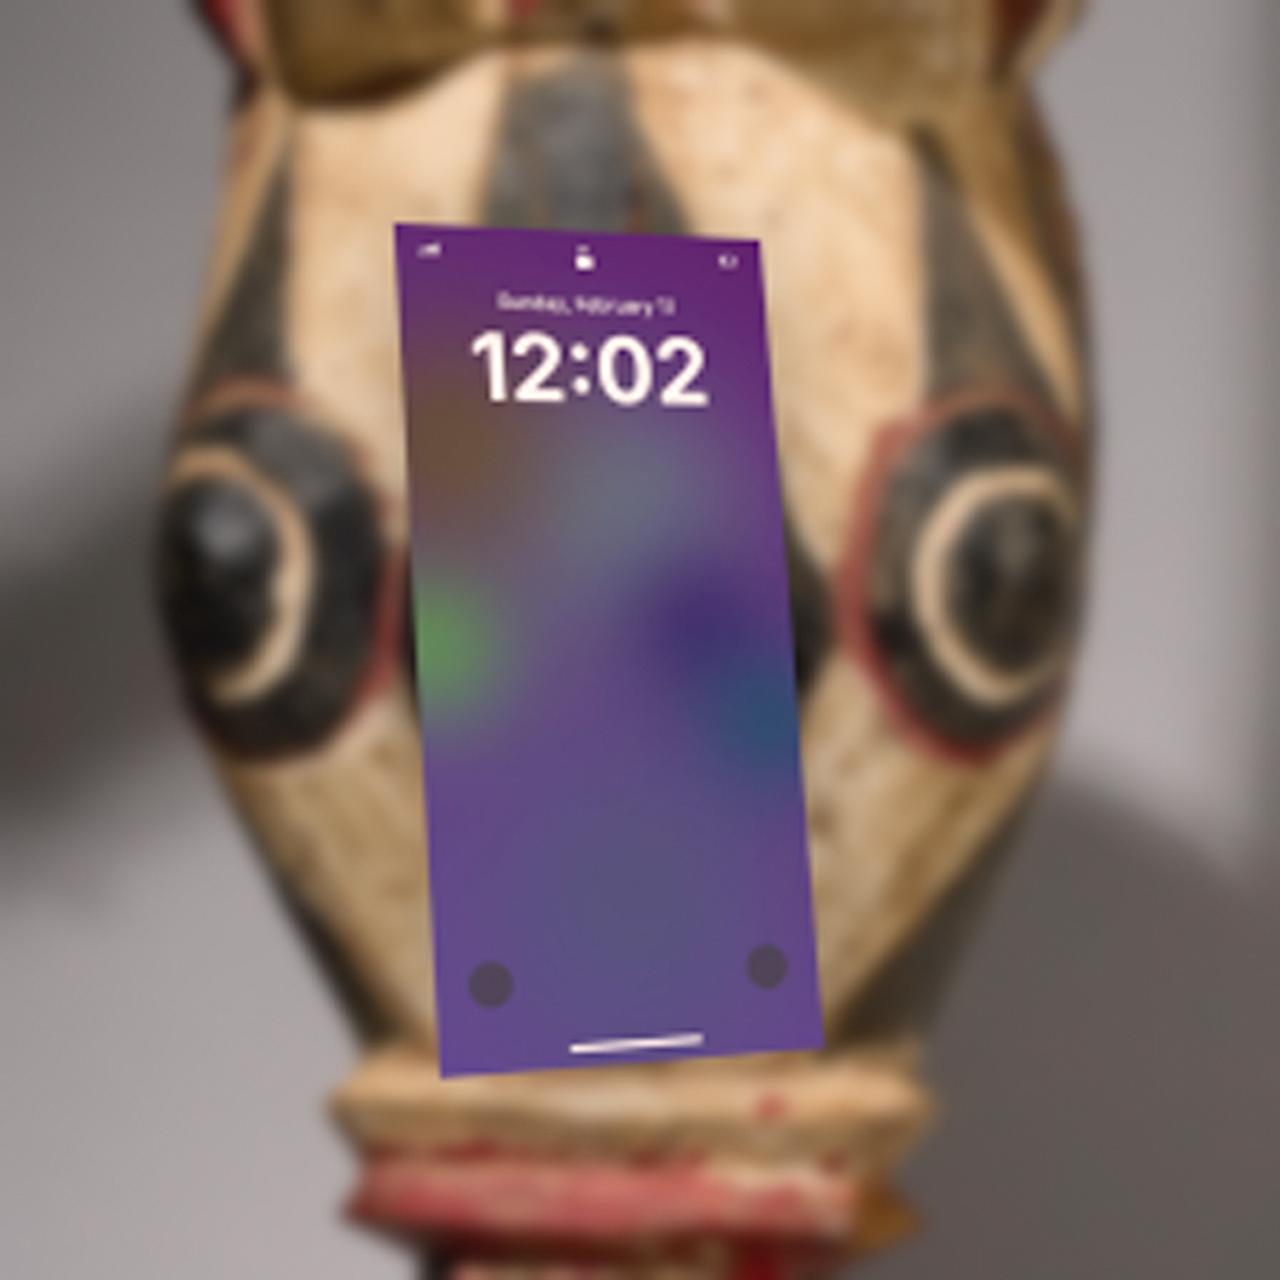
12:02
